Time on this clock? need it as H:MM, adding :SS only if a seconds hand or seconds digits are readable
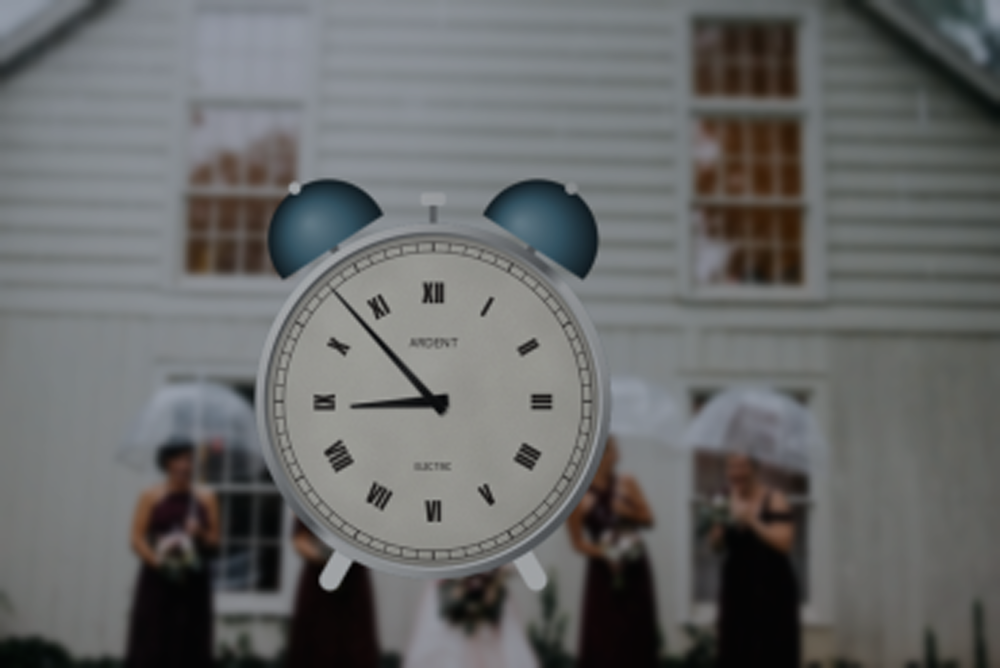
8:53
